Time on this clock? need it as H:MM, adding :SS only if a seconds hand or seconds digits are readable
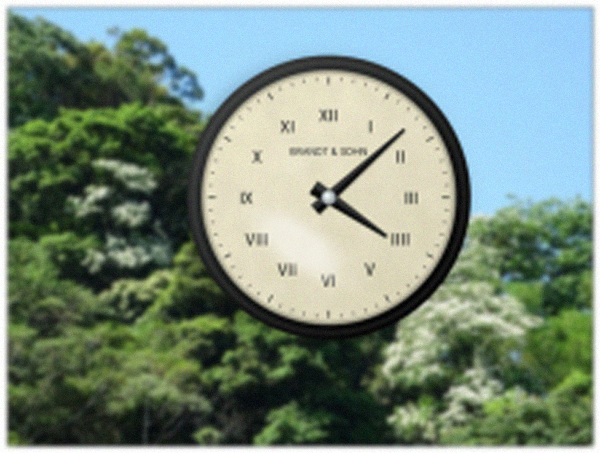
4:08
